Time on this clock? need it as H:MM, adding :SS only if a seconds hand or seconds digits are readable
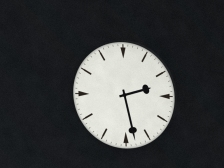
2:28
